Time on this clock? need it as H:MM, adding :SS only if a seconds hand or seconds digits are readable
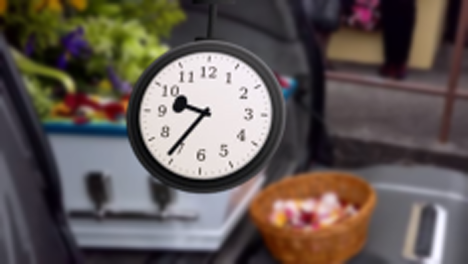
9:36
